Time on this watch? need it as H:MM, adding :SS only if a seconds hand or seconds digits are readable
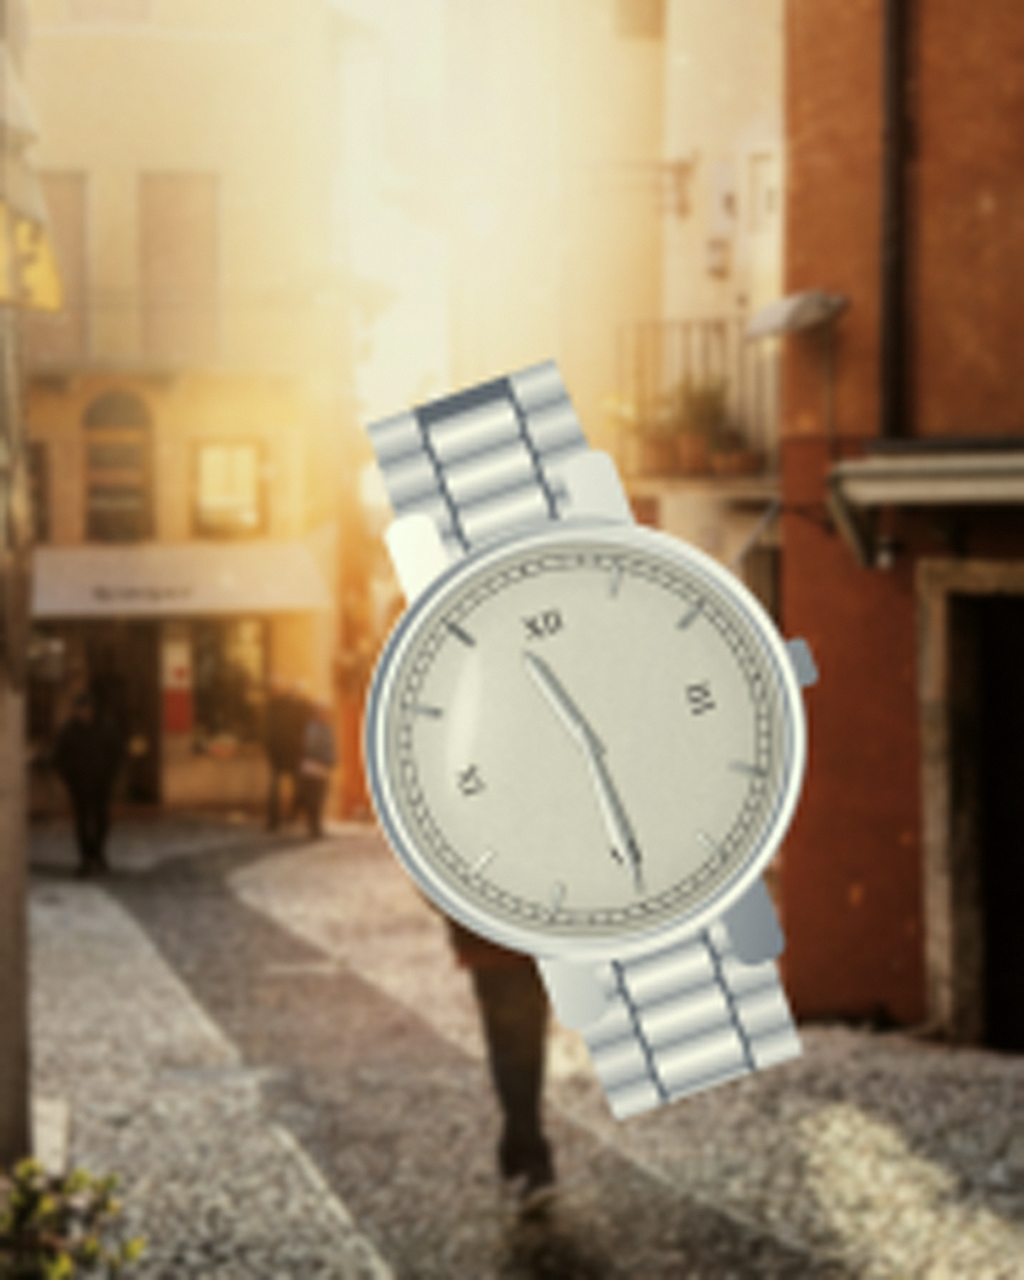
11:30
